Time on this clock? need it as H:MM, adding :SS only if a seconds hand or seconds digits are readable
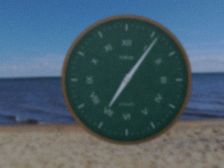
7:06
